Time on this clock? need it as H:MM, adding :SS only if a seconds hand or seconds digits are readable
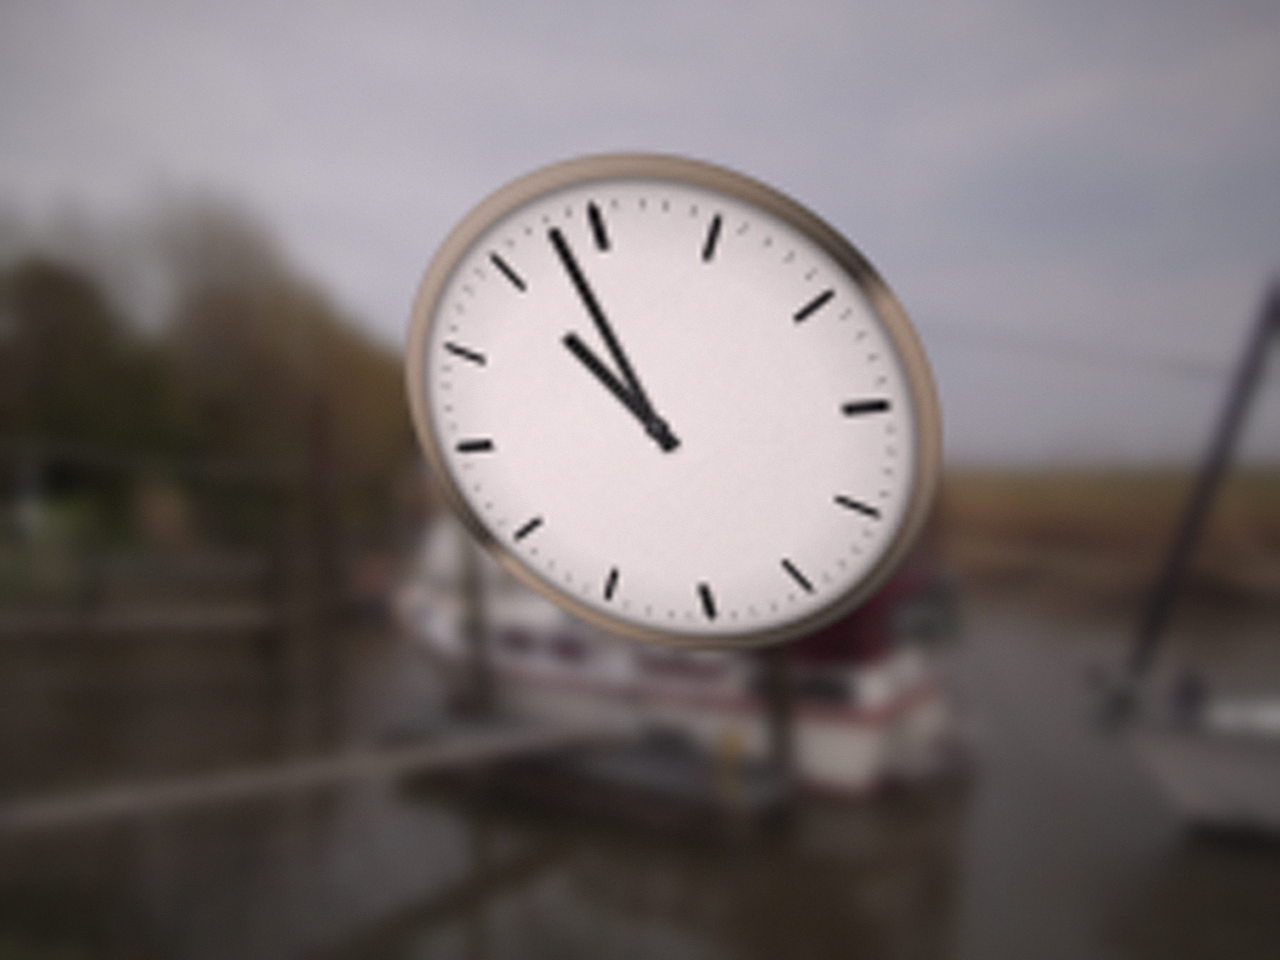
10:58
